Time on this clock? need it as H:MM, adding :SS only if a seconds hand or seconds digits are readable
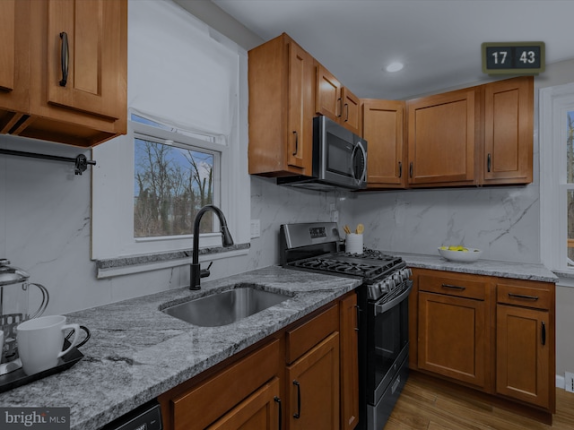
17:43
